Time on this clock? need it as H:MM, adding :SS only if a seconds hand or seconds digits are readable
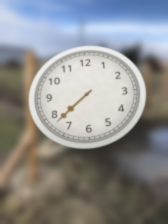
7:38
